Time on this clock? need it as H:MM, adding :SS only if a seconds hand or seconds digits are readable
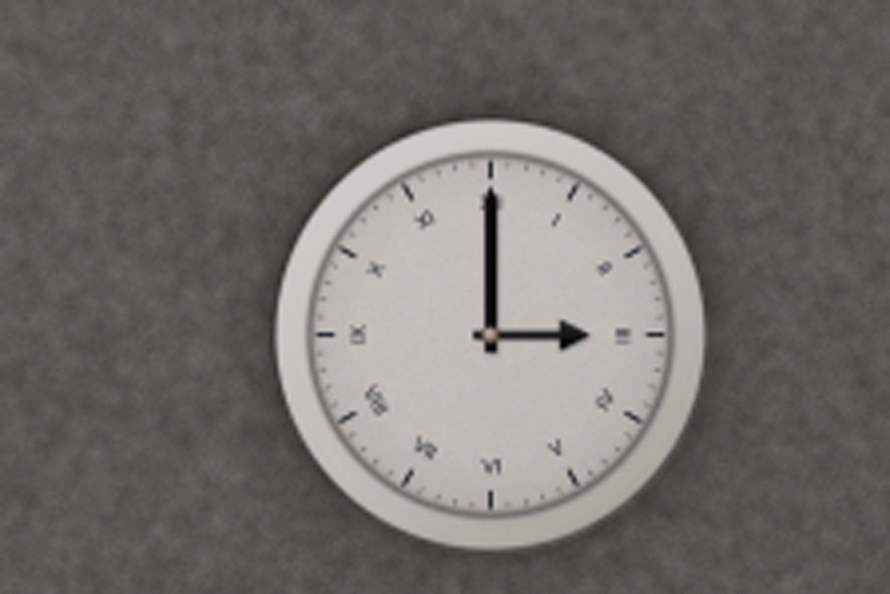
3:00
